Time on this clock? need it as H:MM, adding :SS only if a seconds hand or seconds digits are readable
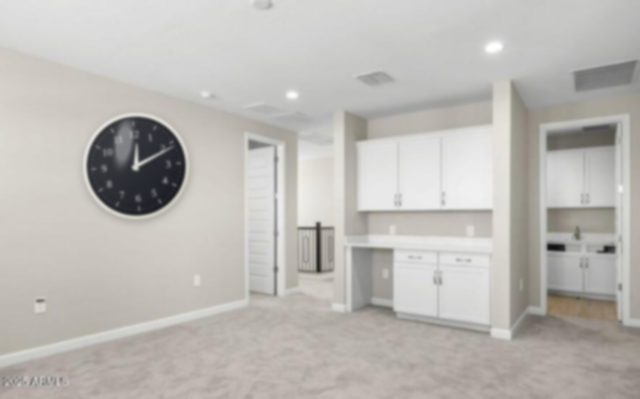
12:11
